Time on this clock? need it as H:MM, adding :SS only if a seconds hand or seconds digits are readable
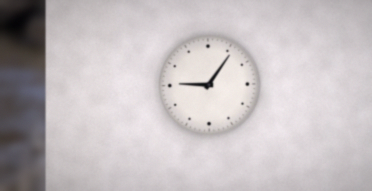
9:06
